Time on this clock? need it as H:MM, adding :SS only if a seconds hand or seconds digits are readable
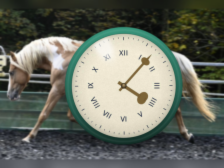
4:07
